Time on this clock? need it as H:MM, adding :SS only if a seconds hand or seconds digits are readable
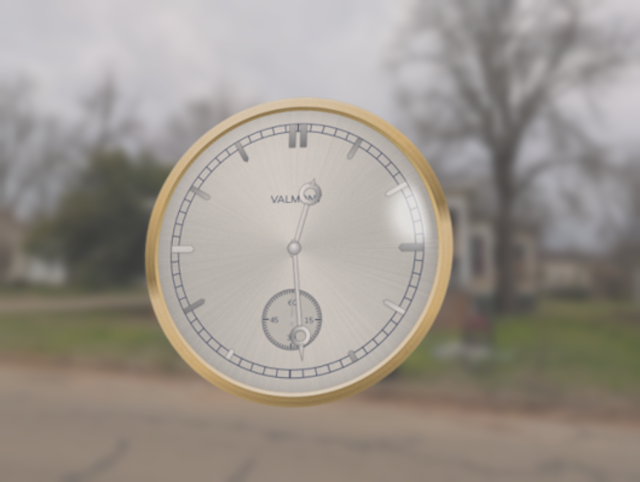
12:29
